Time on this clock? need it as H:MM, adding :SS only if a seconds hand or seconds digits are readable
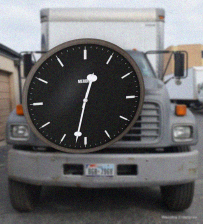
12:32
